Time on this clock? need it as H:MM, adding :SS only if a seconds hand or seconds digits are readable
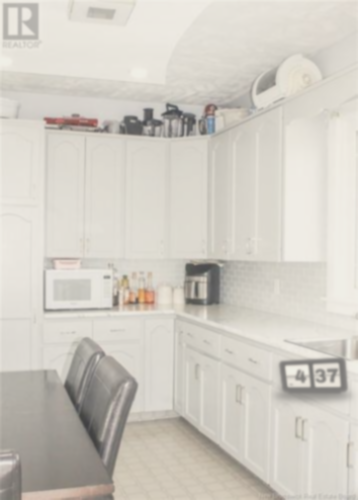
4:37
